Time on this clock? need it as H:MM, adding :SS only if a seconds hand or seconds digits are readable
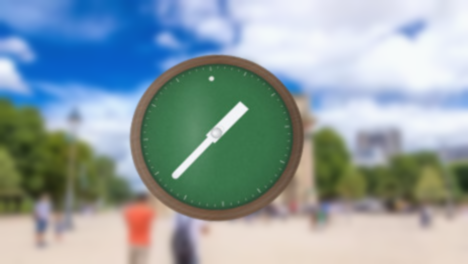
1:38
